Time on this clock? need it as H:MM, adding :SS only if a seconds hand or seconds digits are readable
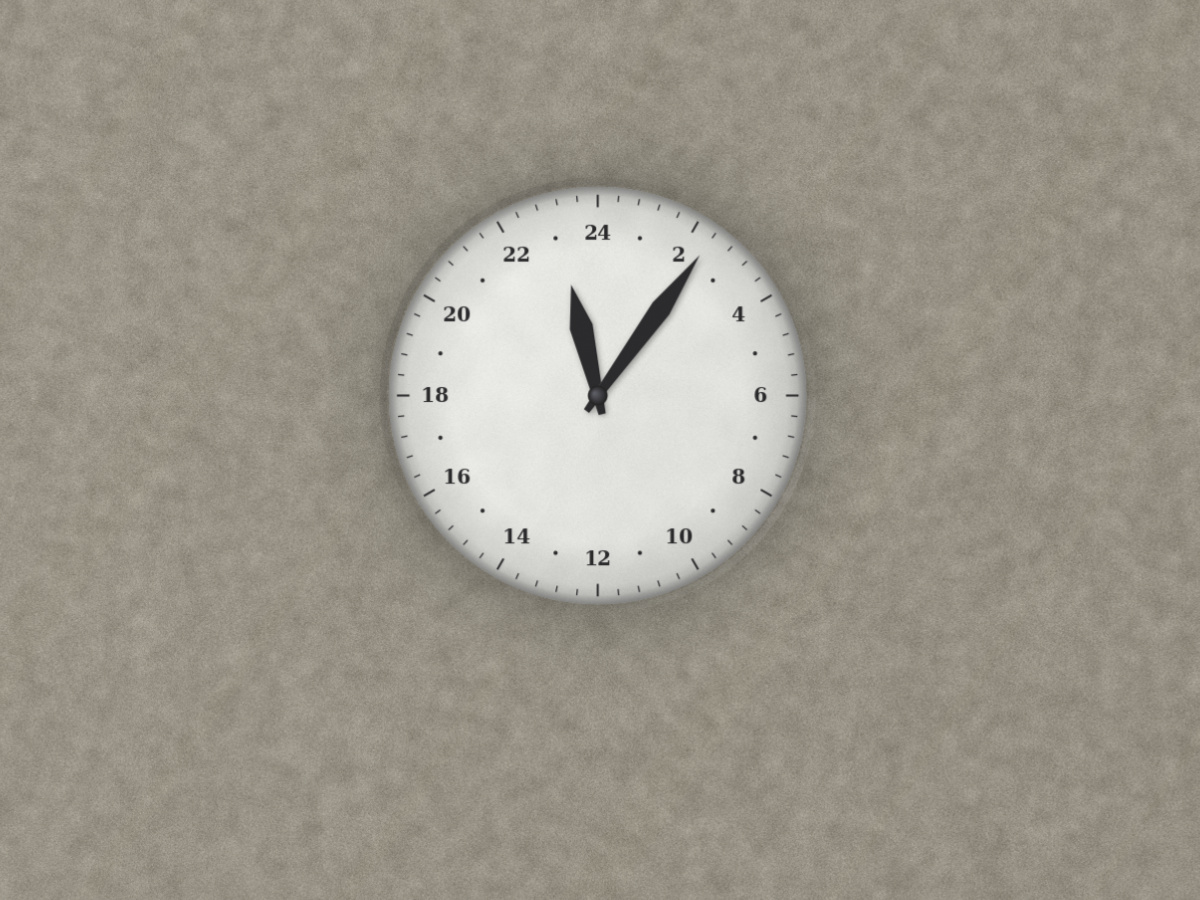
23:06
